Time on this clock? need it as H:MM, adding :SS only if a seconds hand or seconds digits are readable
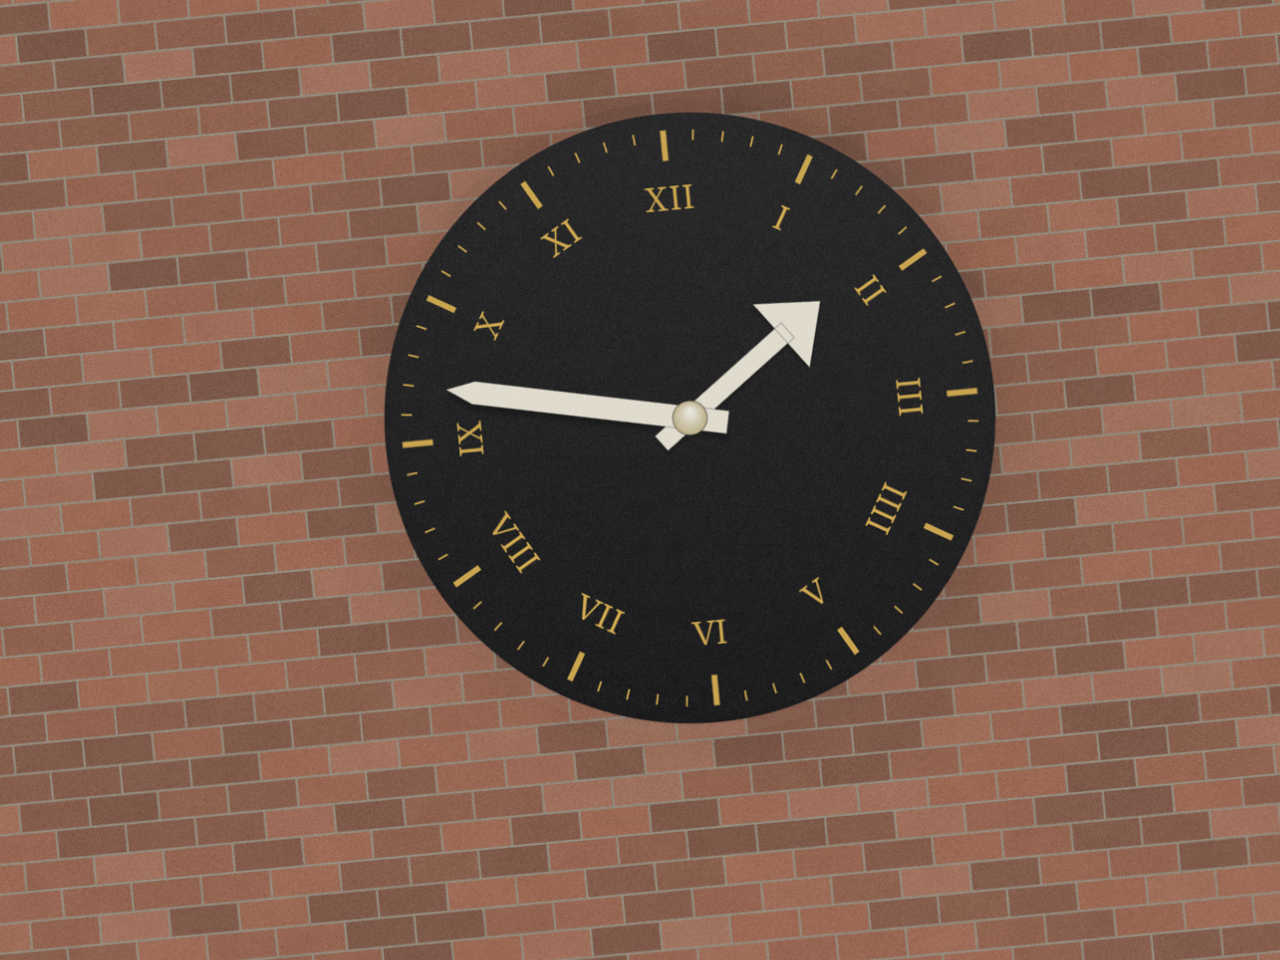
1:47
